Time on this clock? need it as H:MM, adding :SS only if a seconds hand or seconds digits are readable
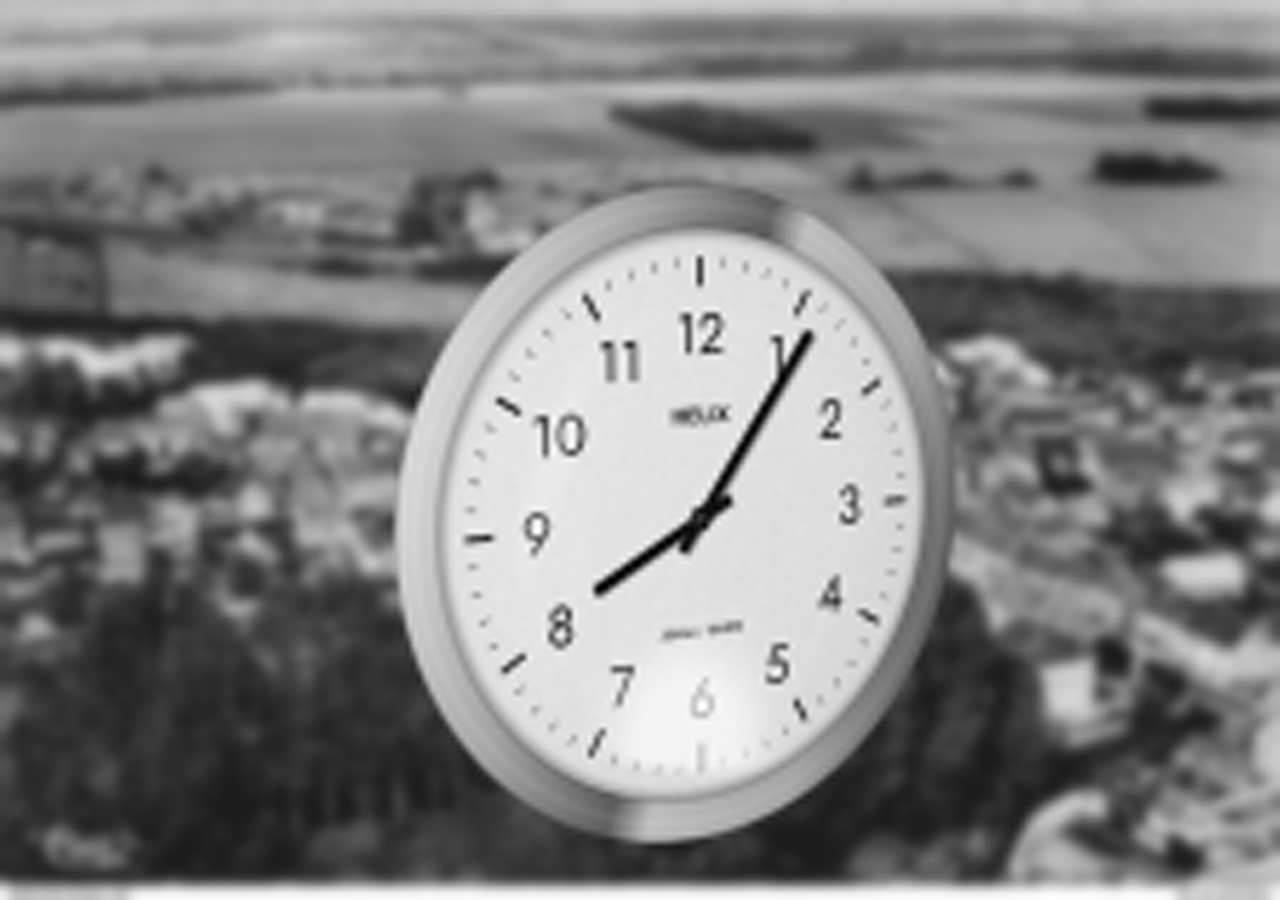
8:06
